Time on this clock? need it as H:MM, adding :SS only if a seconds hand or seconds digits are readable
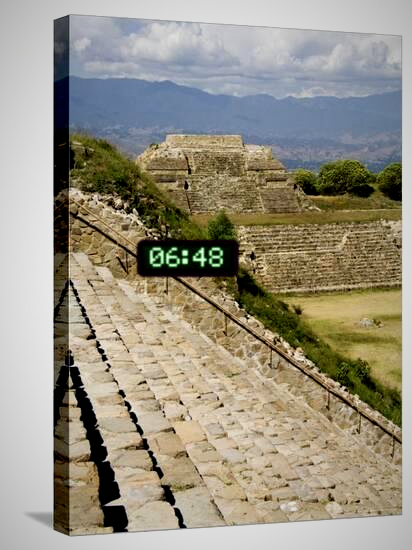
6:48
